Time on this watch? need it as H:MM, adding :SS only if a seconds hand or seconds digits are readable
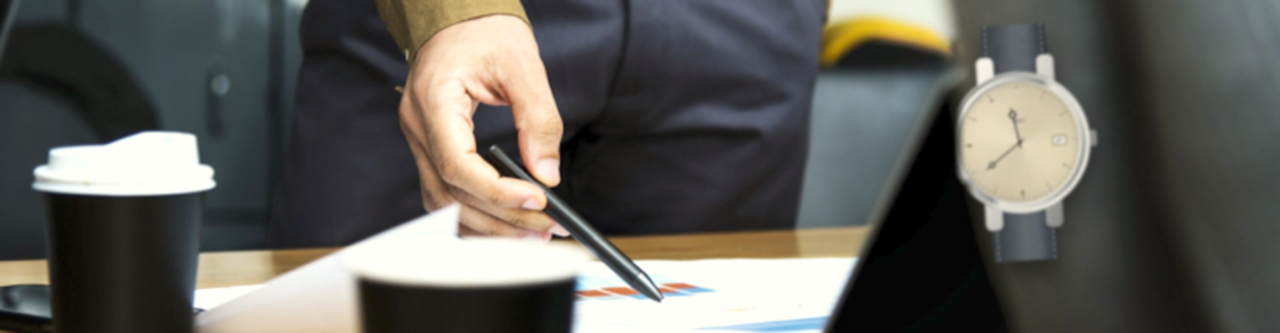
11:39
